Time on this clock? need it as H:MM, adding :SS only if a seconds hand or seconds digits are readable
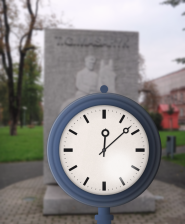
12:08
